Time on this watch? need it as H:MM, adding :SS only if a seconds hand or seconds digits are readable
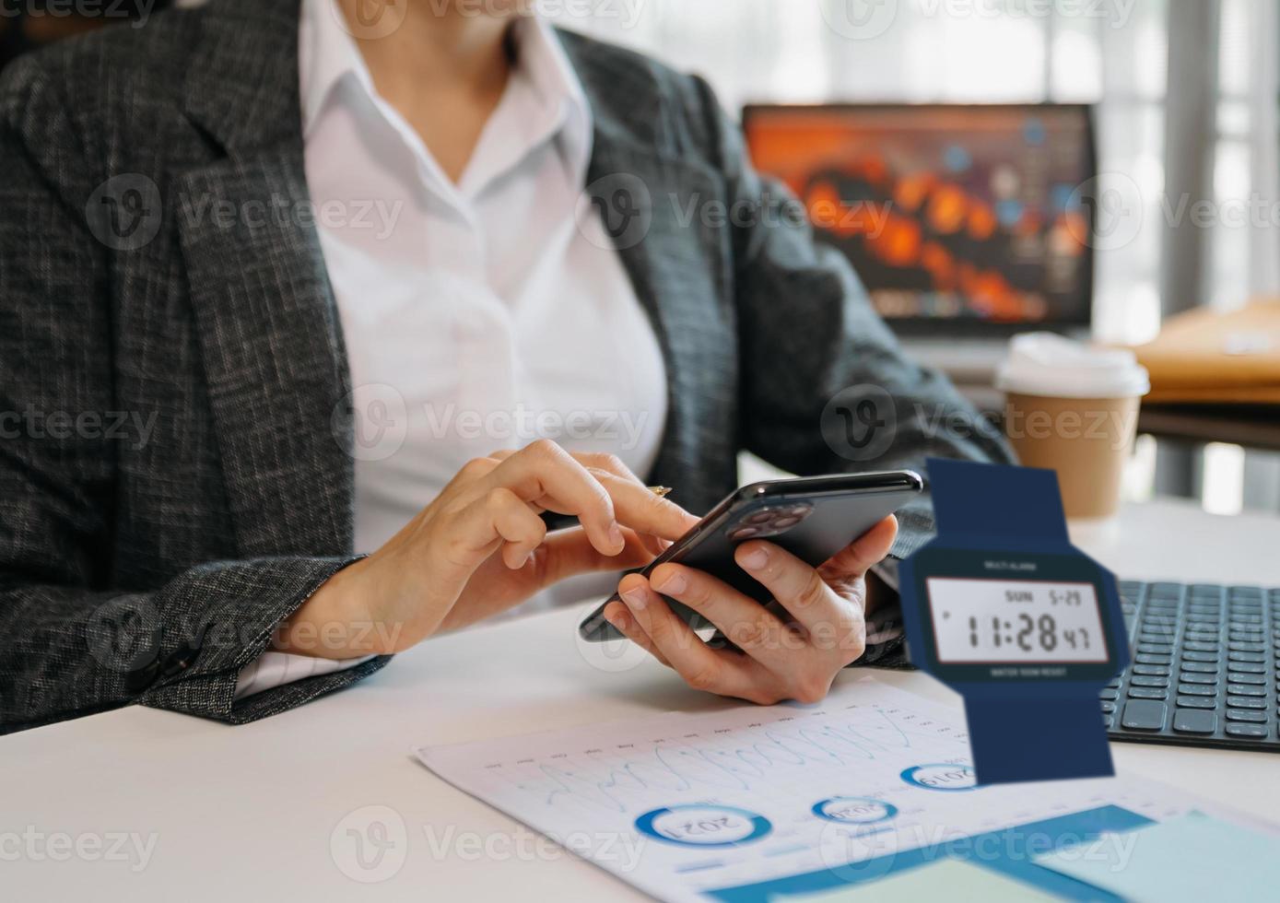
11:28:47
